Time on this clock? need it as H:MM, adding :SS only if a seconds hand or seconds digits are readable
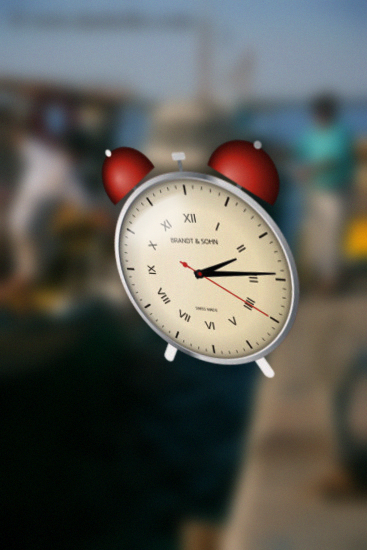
2:14:20
